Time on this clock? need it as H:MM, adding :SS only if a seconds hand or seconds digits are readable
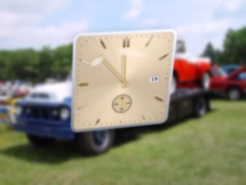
11:53
